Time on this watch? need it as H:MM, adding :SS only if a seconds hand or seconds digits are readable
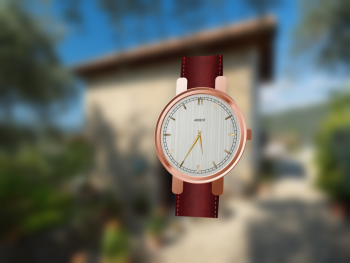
5:35
